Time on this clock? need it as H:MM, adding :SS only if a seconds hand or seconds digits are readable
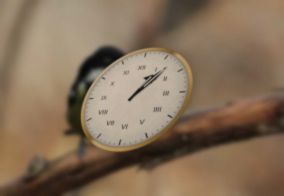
1:07
